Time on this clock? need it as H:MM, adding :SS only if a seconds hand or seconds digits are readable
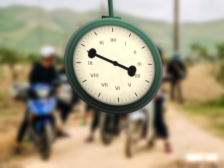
3:49
